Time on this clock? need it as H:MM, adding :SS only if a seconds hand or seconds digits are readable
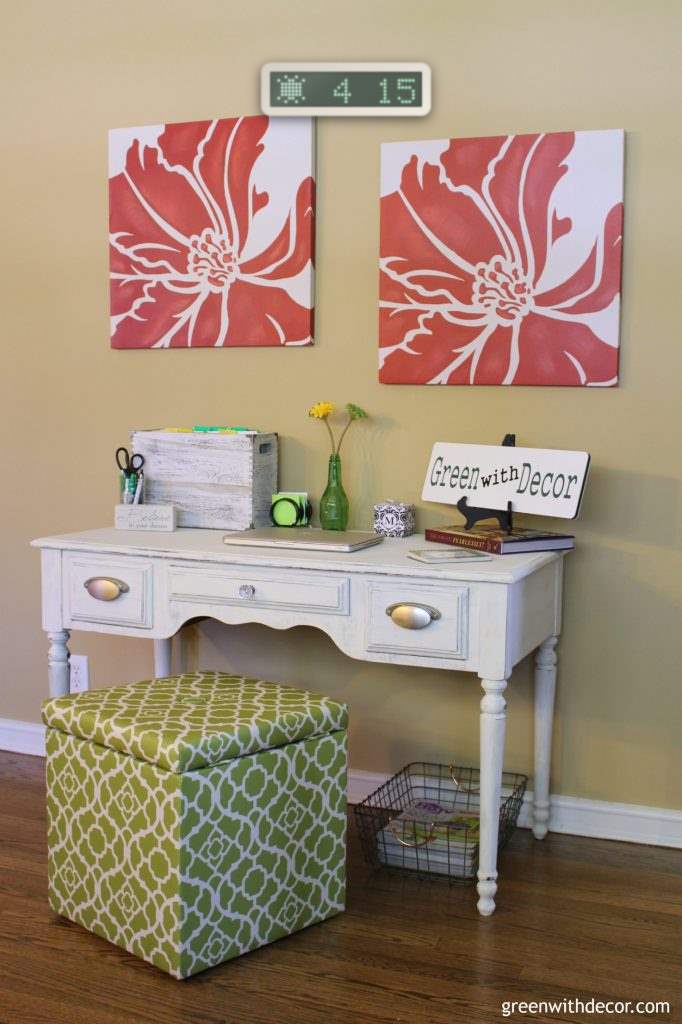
4:15
